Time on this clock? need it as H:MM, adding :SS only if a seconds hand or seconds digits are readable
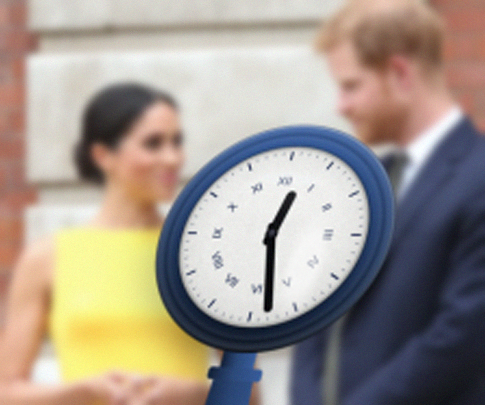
12:28
